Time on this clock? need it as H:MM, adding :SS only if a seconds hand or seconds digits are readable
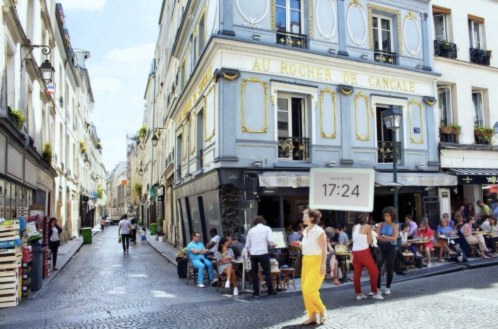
17:24
